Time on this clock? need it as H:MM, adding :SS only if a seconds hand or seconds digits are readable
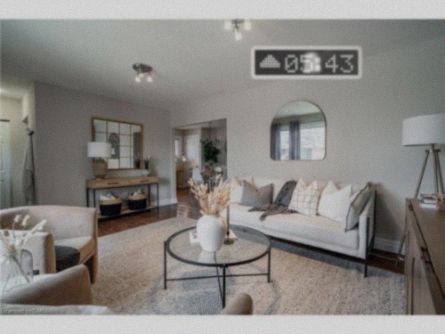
5:43
